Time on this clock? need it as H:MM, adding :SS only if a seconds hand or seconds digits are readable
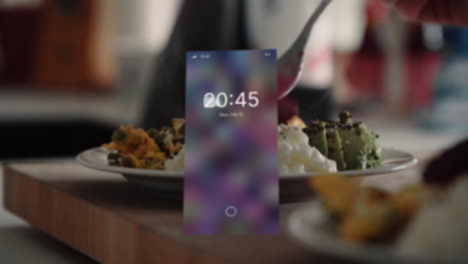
20:45
